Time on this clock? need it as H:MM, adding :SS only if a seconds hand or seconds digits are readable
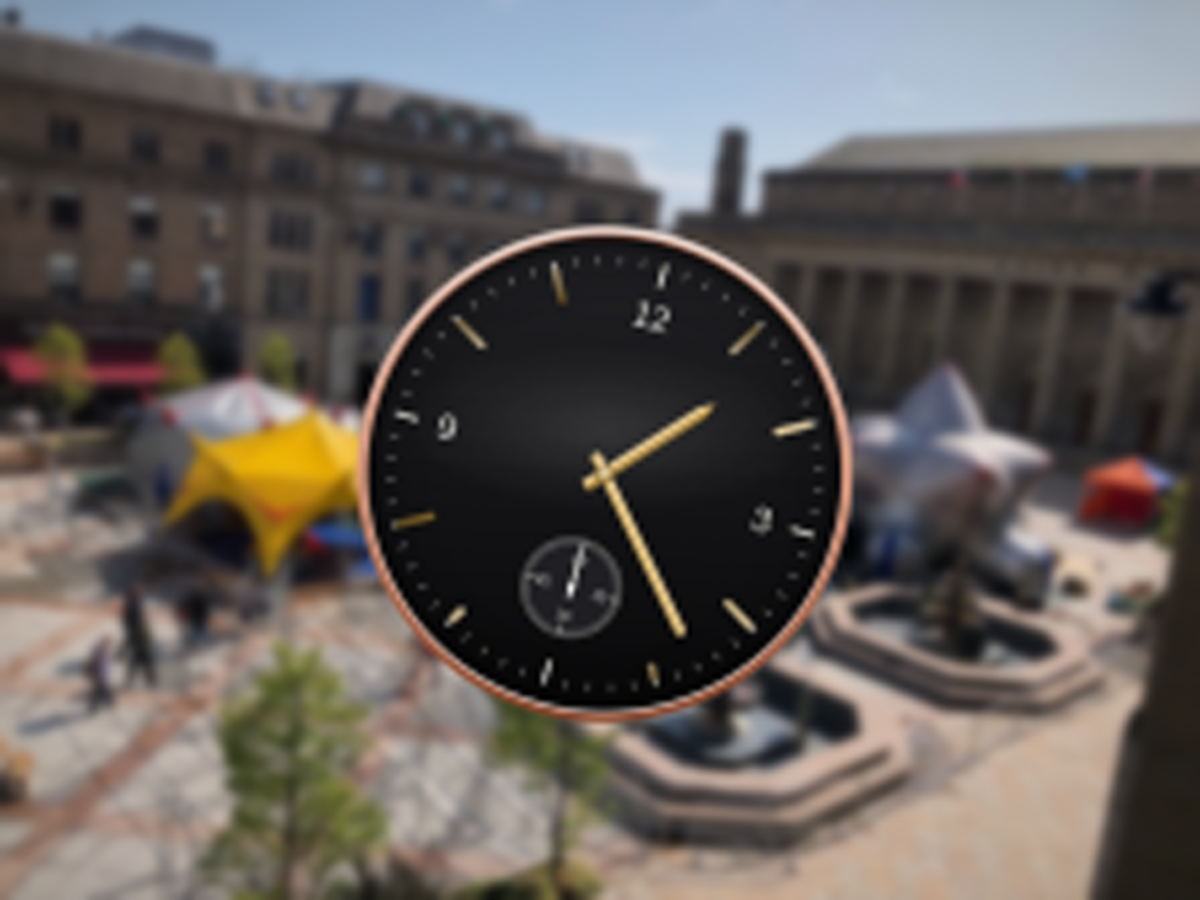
1:23
